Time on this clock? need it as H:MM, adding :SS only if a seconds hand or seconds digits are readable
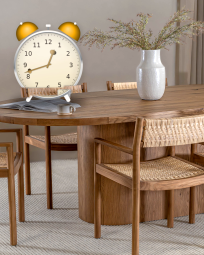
12:42
